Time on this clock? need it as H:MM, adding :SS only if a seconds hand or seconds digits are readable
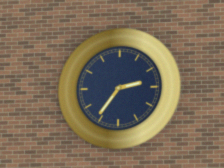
2:36
